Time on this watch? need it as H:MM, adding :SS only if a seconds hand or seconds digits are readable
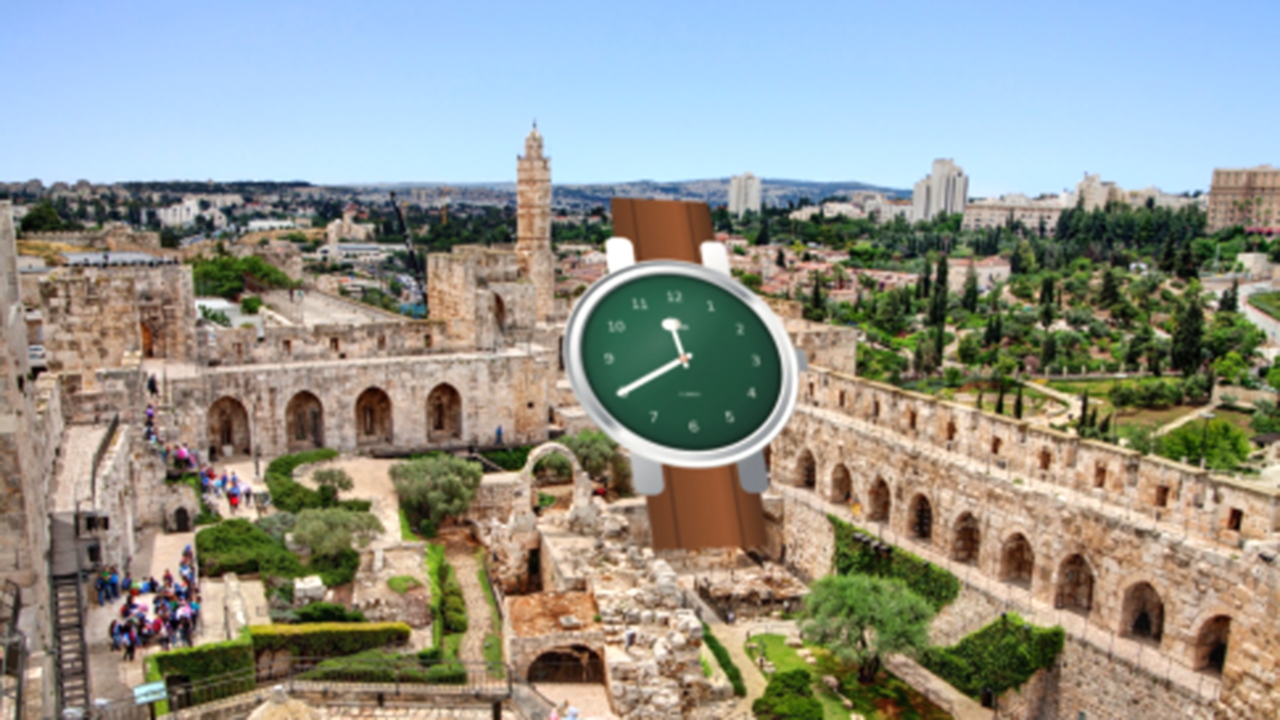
11:40
